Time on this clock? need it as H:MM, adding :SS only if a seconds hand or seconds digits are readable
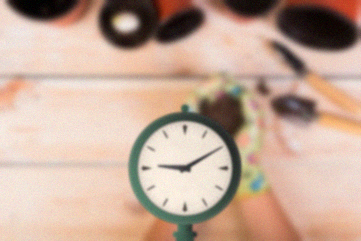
9:10
